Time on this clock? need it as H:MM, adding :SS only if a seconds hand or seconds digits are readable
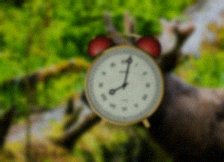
8:02
